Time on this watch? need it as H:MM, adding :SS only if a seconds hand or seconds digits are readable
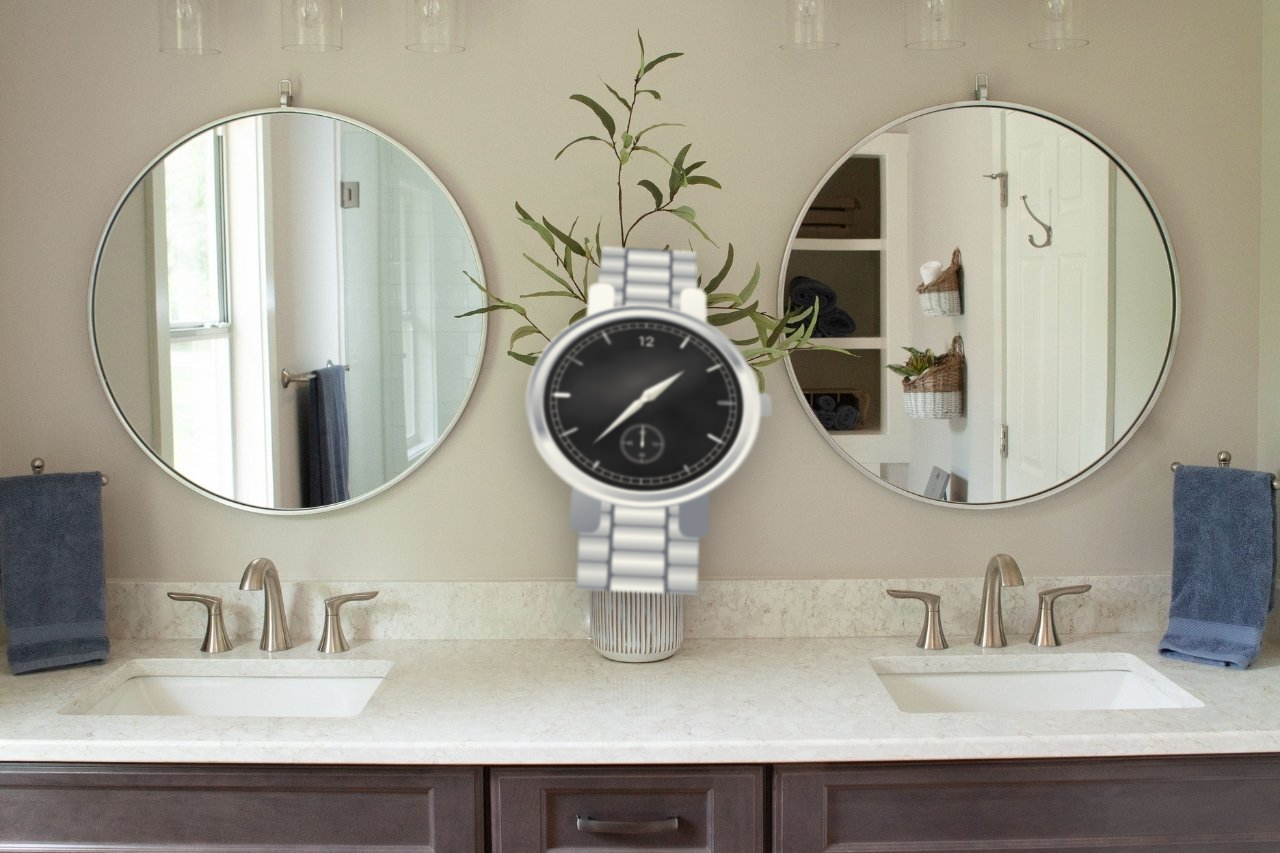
1:37
